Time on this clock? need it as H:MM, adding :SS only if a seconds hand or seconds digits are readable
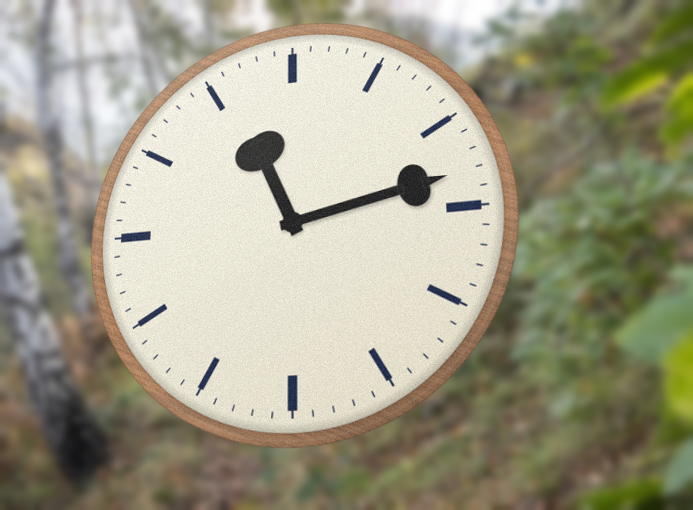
11:13
